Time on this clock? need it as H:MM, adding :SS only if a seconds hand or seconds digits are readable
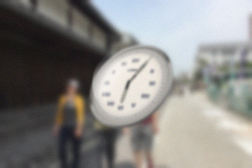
6:05
